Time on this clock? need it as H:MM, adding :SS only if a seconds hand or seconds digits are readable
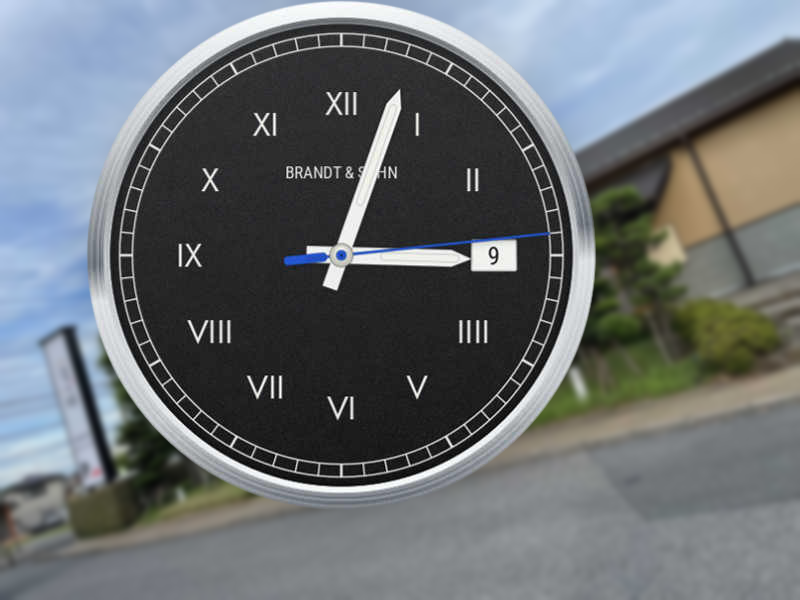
3:03:14
